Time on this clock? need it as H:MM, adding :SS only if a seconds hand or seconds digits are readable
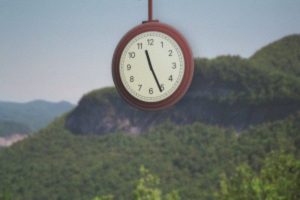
11:26
